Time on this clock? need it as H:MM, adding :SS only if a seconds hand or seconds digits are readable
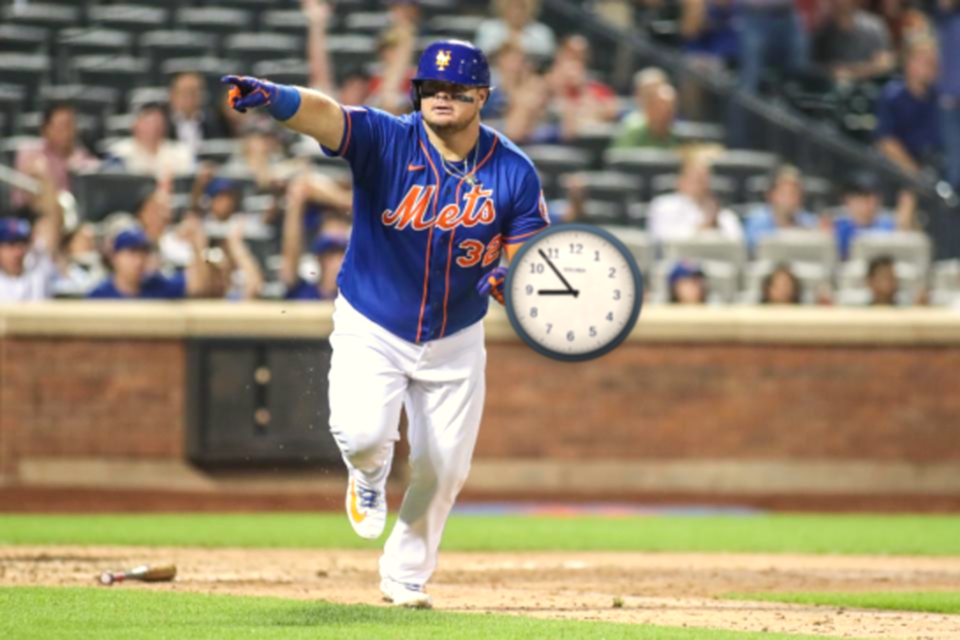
8:53
